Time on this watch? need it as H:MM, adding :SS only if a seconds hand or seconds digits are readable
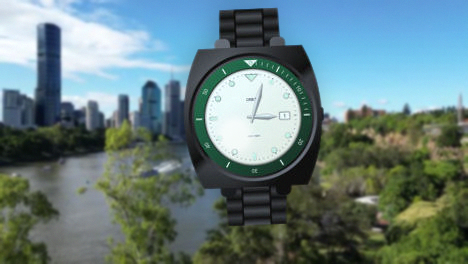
3:03
